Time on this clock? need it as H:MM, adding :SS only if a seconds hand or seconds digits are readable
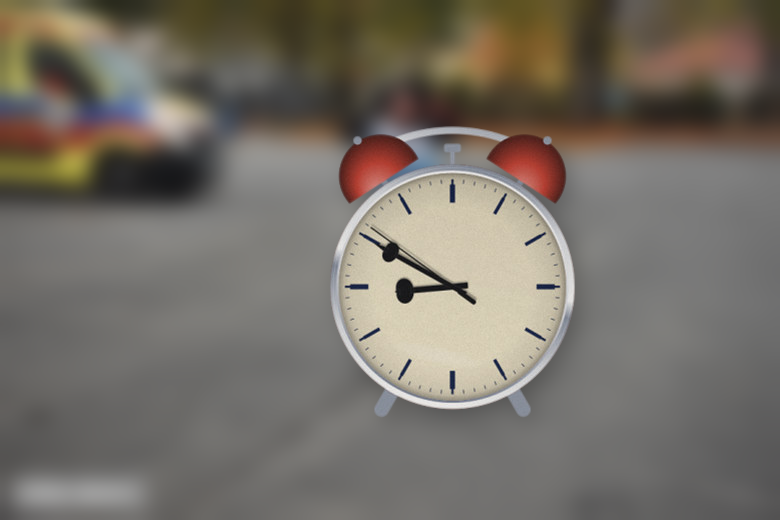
8:49:51
